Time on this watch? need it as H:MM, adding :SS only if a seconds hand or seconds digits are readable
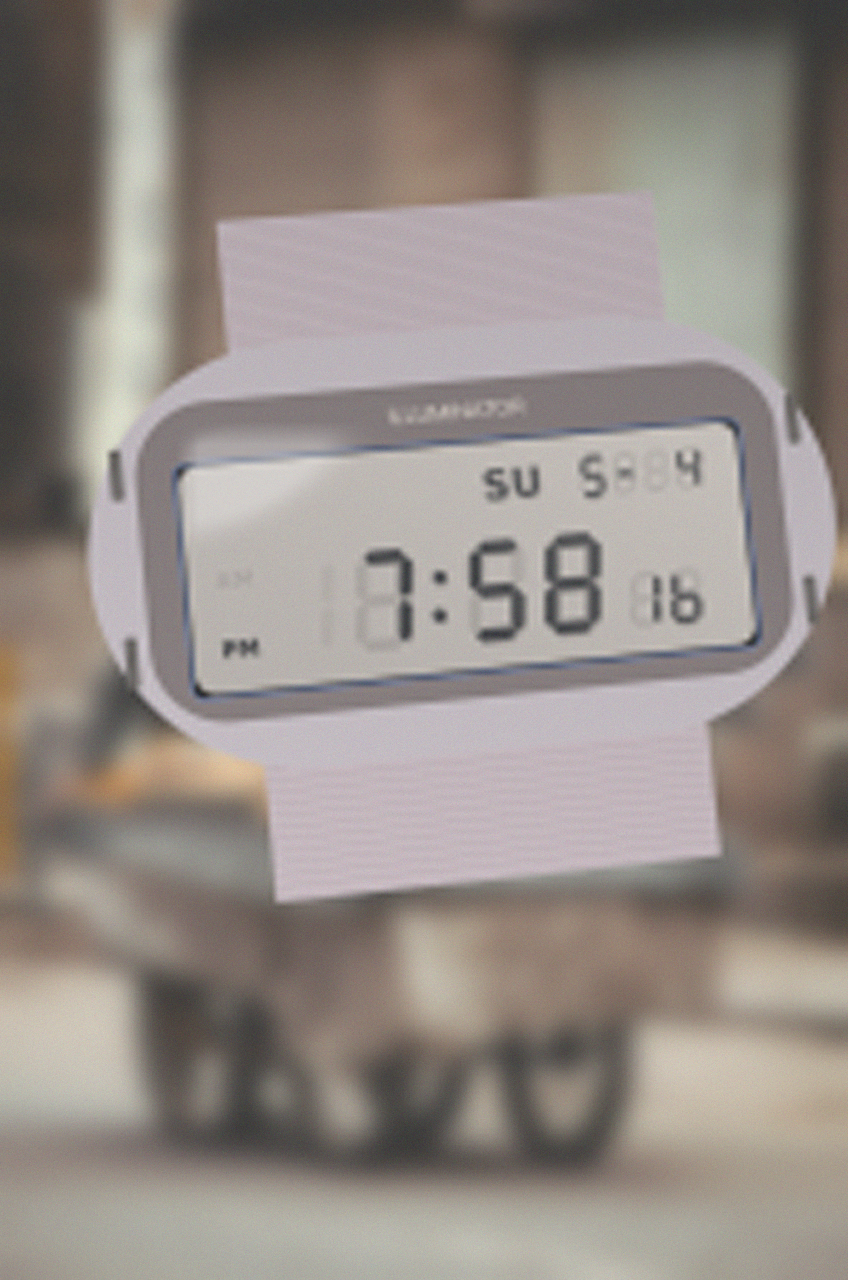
7:58:16
